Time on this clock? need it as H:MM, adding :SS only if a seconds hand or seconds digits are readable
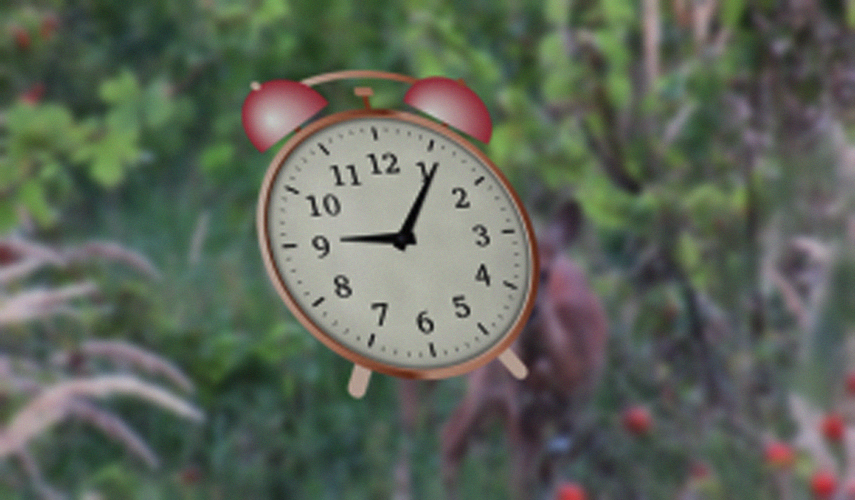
9:06
